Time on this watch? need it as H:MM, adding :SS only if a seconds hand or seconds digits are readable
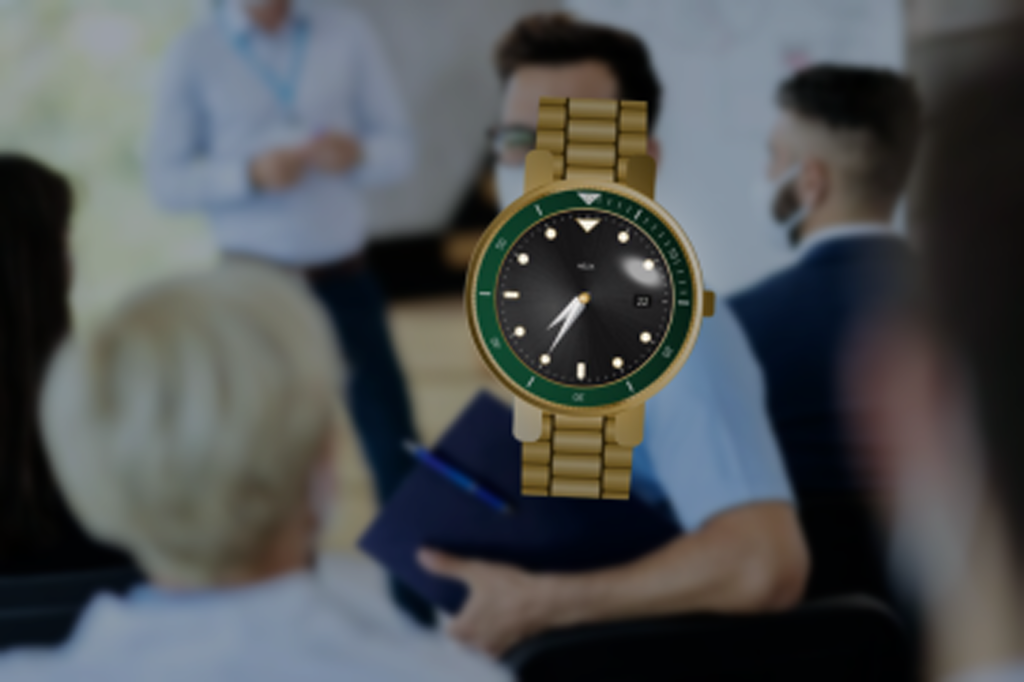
7:35
